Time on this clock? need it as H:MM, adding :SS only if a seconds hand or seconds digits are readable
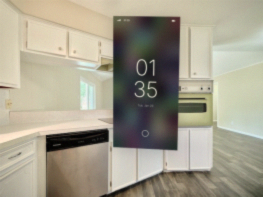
1:35
